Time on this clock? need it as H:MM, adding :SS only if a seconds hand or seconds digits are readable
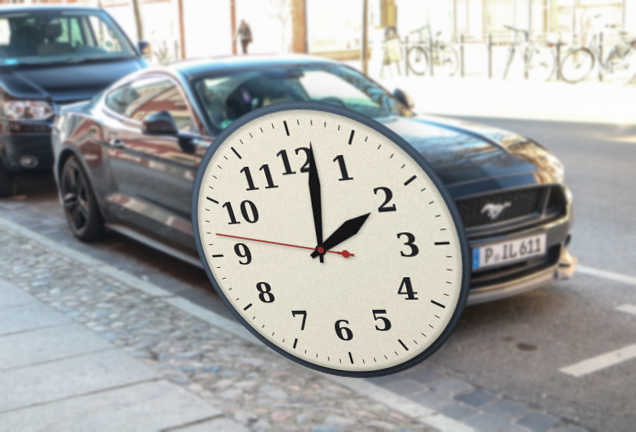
2:01:47
